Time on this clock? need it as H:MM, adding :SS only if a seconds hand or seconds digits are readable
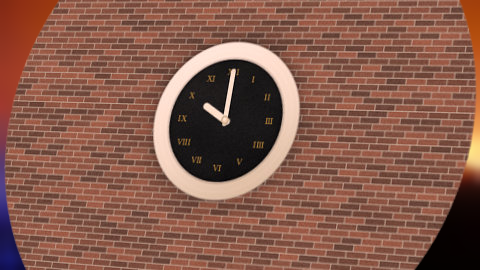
10:00
